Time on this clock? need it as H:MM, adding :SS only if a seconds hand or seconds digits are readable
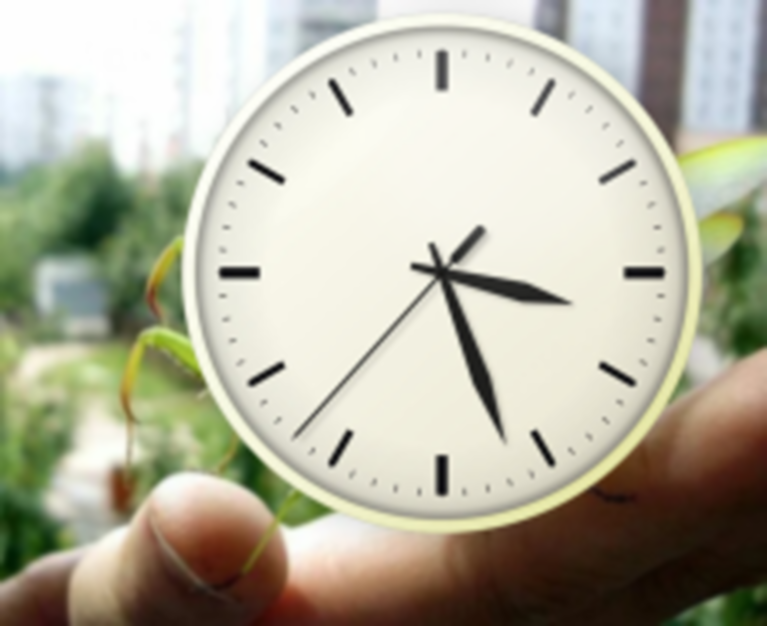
3:26:37
